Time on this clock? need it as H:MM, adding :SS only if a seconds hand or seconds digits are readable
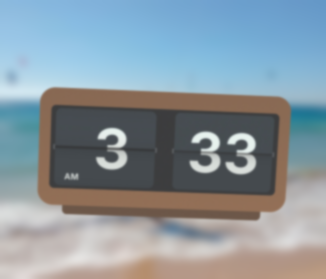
3:33
